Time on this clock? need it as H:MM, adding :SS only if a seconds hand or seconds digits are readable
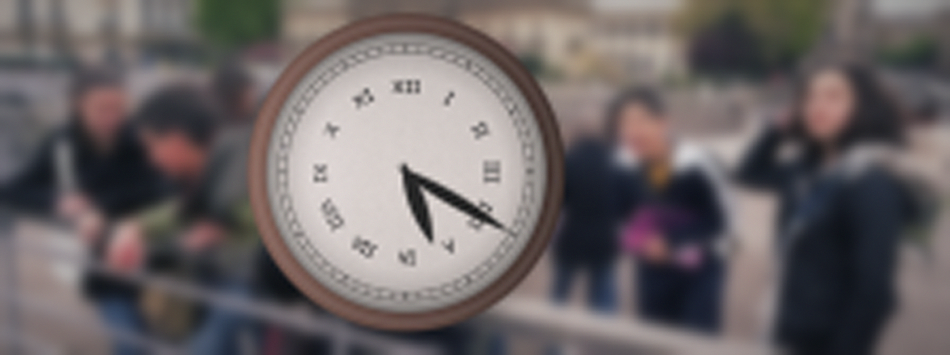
5:20
